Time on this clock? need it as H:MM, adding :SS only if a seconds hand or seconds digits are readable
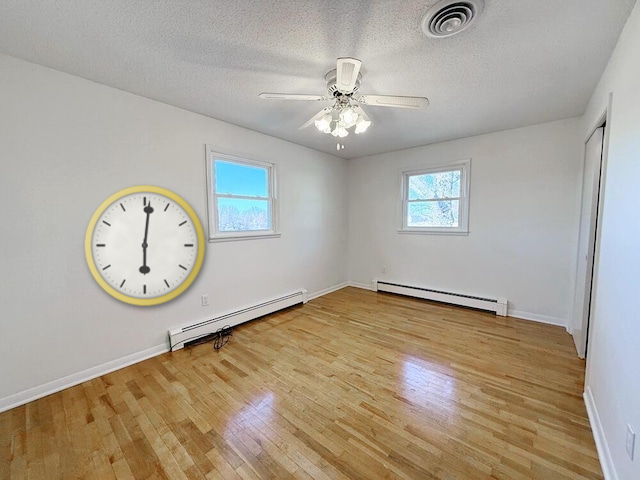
6:01
